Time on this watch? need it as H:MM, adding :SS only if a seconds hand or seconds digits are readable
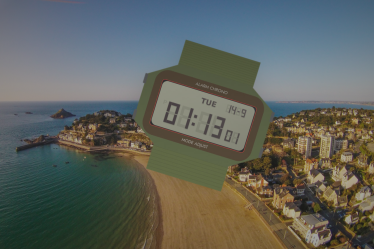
1:13:01
